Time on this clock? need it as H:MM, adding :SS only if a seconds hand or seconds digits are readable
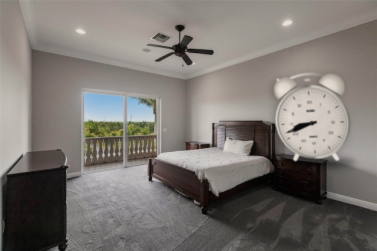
8:42
